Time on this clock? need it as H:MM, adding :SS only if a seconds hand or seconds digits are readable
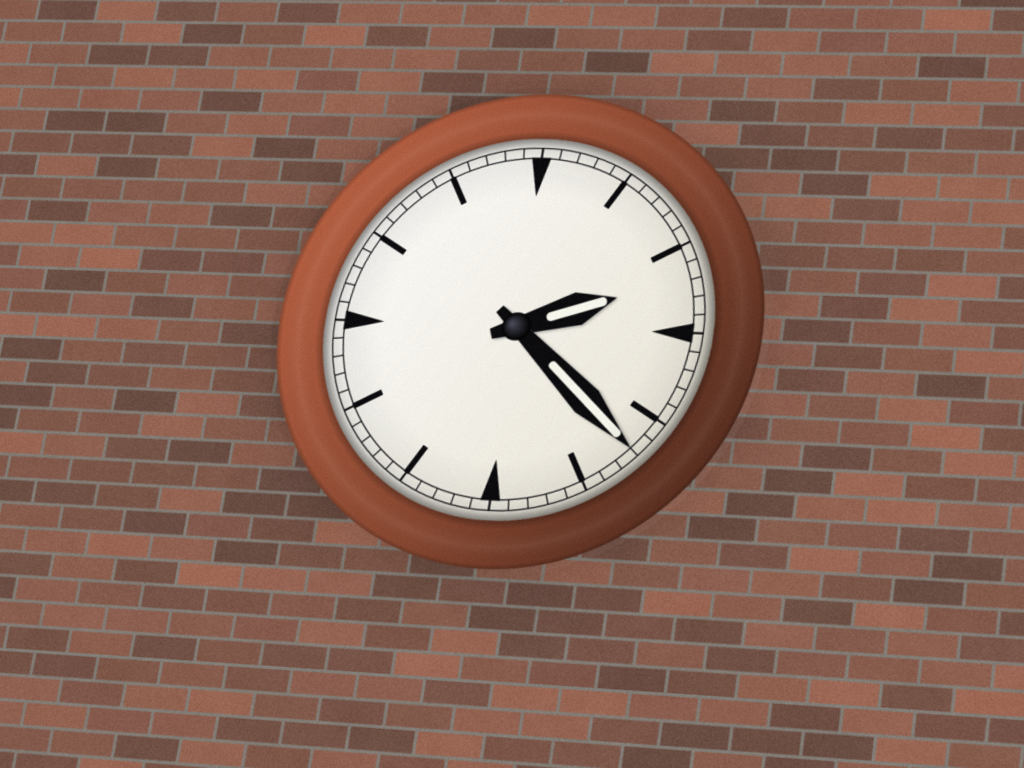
2:22
